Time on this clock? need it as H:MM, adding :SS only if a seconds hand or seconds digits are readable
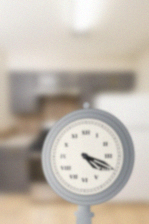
4:19
